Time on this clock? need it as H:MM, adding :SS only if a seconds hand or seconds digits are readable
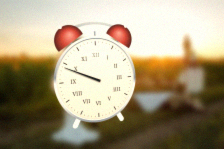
9:49
